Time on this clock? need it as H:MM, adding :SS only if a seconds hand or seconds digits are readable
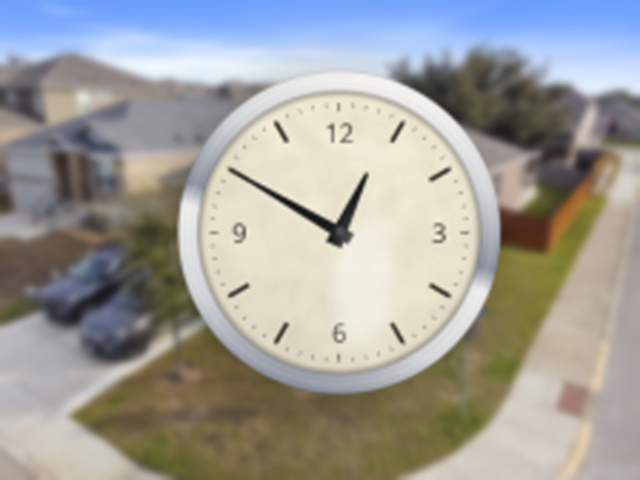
12:50
